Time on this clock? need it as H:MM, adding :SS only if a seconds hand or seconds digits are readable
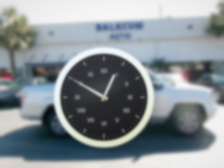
12:50
